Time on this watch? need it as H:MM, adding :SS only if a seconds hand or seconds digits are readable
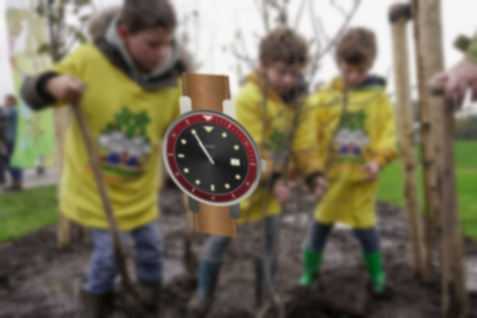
10:55
